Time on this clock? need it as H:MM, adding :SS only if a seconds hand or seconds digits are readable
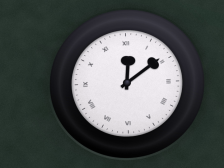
12:09
